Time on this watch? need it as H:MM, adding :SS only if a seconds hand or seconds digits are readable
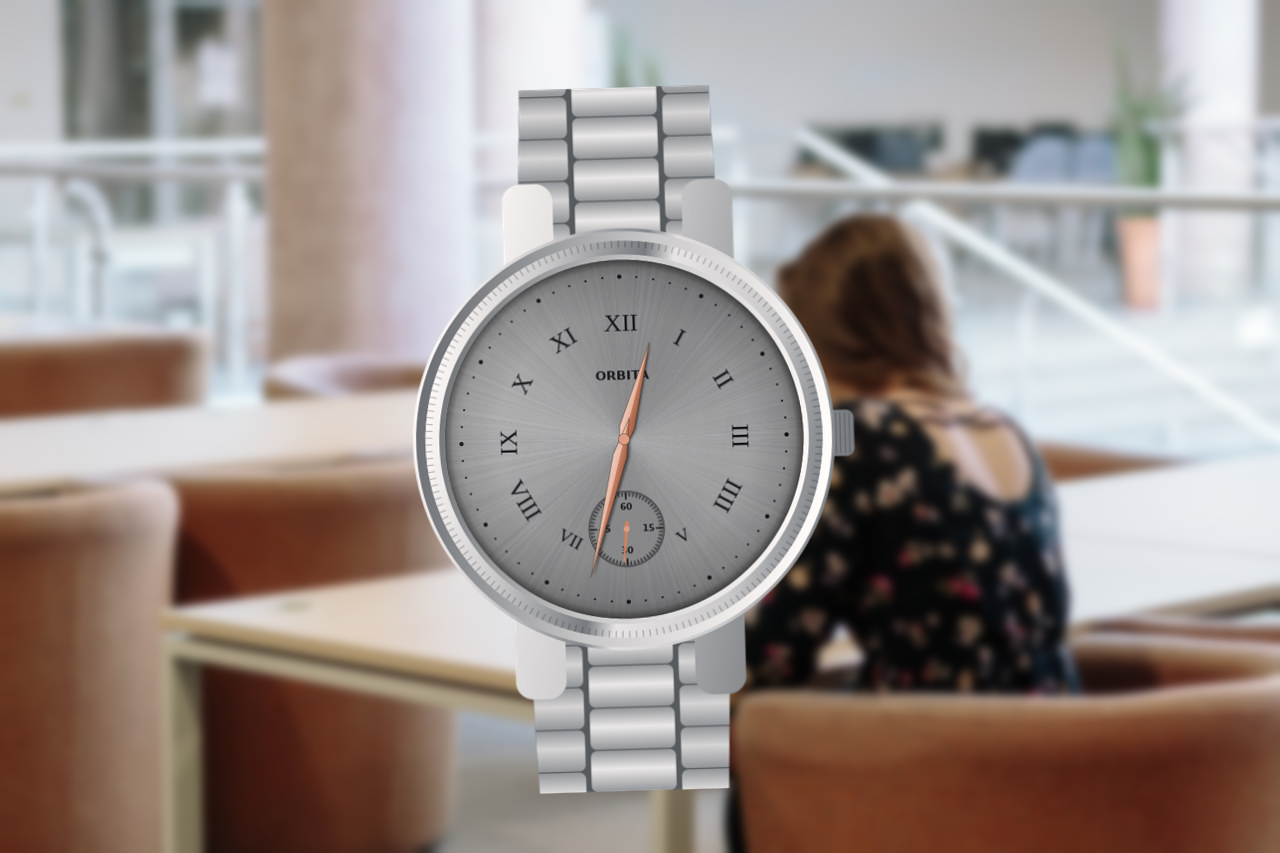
12:32:31
